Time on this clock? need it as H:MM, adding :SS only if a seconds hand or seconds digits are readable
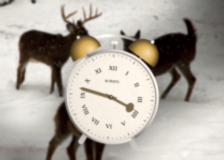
3:47
